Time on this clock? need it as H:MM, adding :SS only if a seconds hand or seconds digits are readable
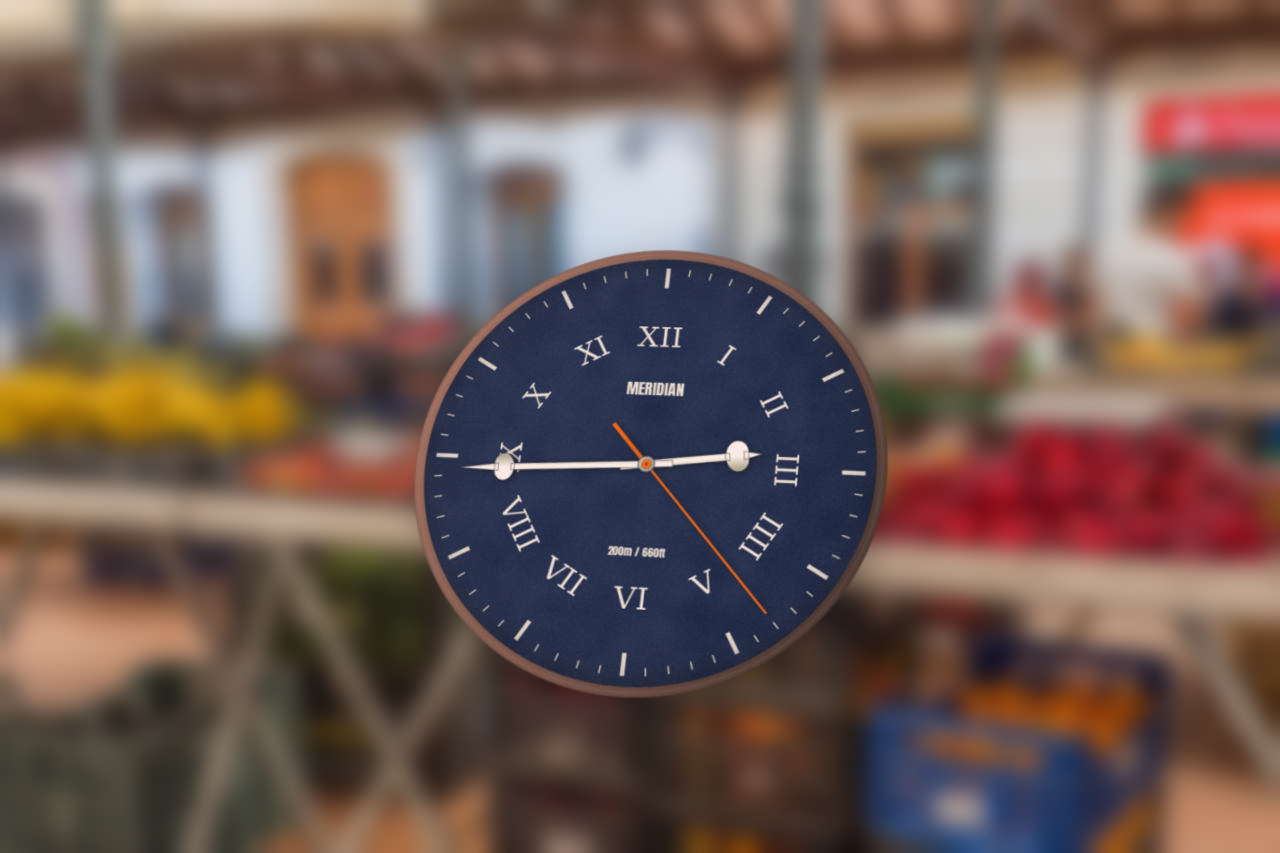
2:44:23
